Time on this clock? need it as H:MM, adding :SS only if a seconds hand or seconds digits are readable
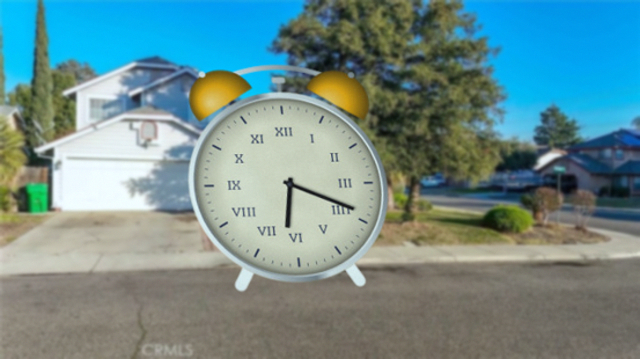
6:19
